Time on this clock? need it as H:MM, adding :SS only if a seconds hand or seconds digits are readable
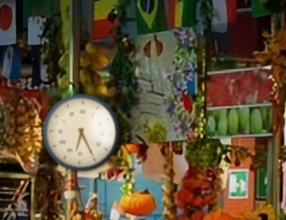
6:25
